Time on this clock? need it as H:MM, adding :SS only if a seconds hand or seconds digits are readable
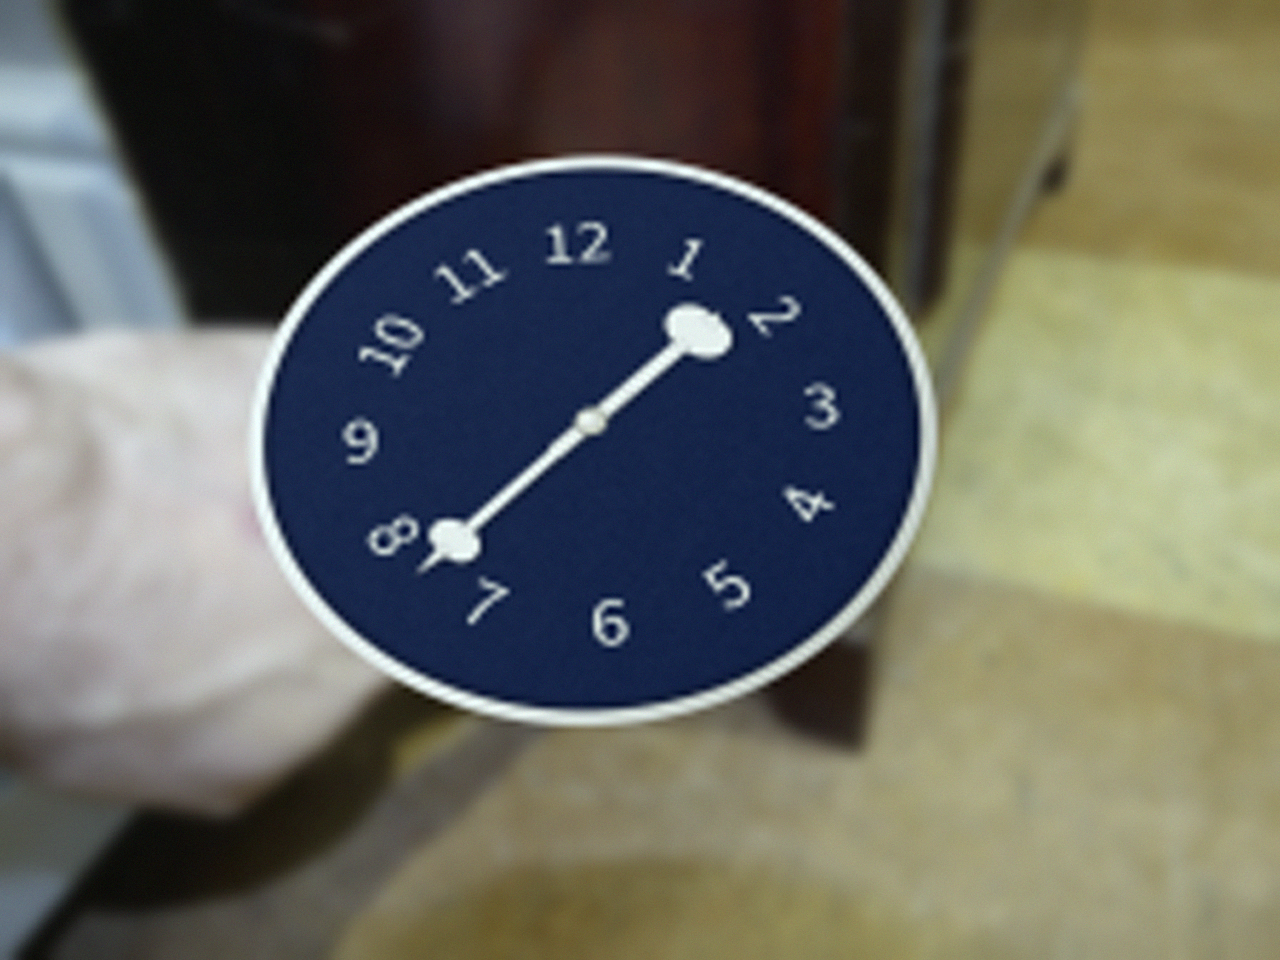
1:38
